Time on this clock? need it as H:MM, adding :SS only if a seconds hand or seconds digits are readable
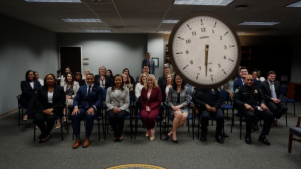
6:32
